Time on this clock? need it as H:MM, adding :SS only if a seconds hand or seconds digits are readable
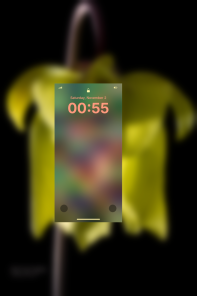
0:55
